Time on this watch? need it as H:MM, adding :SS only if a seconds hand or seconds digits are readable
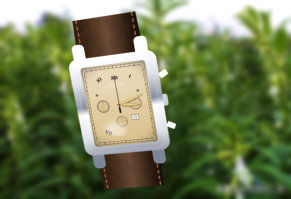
3:12
